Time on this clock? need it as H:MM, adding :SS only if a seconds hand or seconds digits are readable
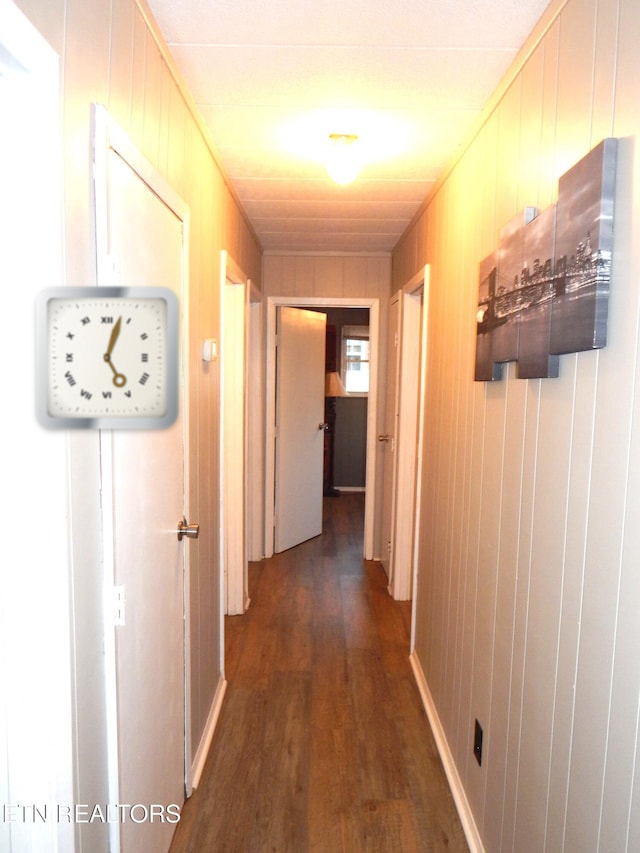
5:03
